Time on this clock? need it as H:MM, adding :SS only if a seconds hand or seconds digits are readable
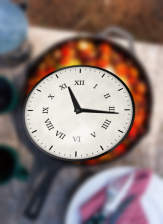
11:16
